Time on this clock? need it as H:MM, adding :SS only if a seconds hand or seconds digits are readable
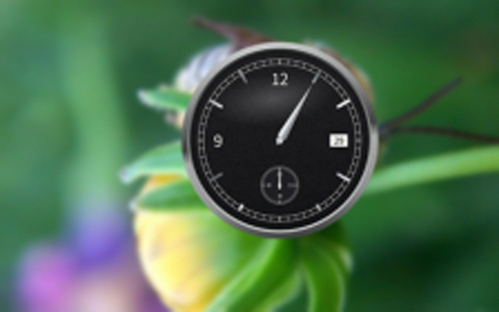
1:05
